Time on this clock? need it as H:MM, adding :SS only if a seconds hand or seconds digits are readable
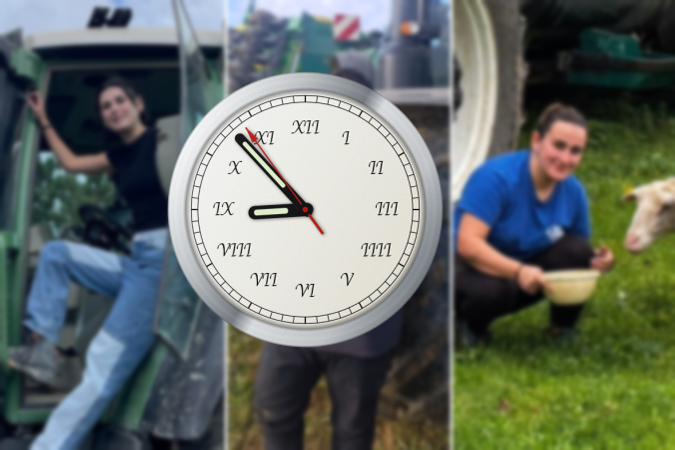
8:52:54
